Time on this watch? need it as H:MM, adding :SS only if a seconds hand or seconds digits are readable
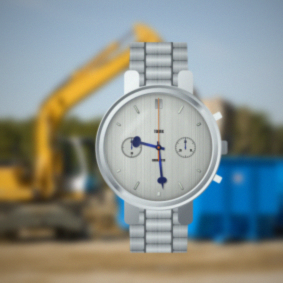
9:29
